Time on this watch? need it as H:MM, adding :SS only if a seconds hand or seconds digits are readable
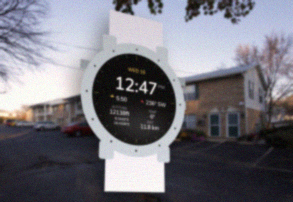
12:47
